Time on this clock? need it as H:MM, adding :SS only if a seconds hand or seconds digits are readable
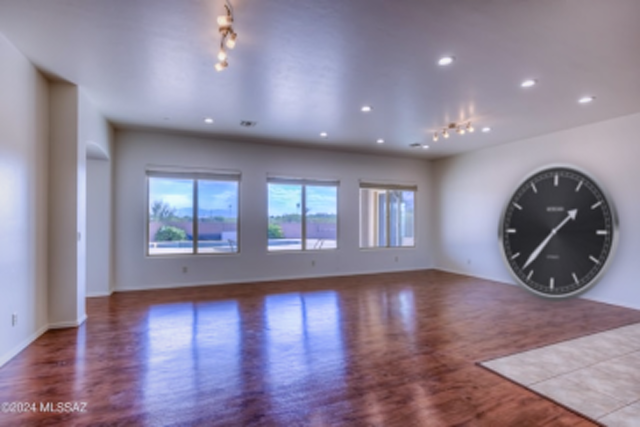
1:37
